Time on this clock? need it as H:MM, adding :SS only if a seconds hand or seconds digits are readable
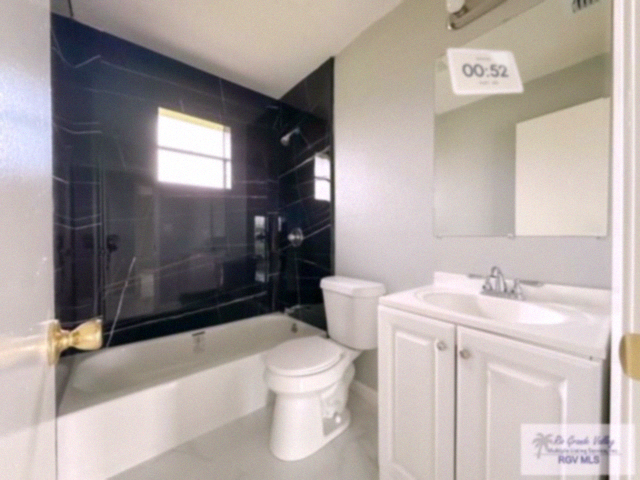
0:52
